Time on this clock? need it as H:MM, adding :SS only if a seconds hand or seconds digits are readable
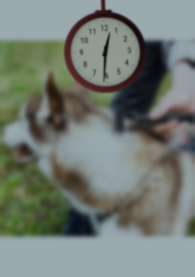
12:31
